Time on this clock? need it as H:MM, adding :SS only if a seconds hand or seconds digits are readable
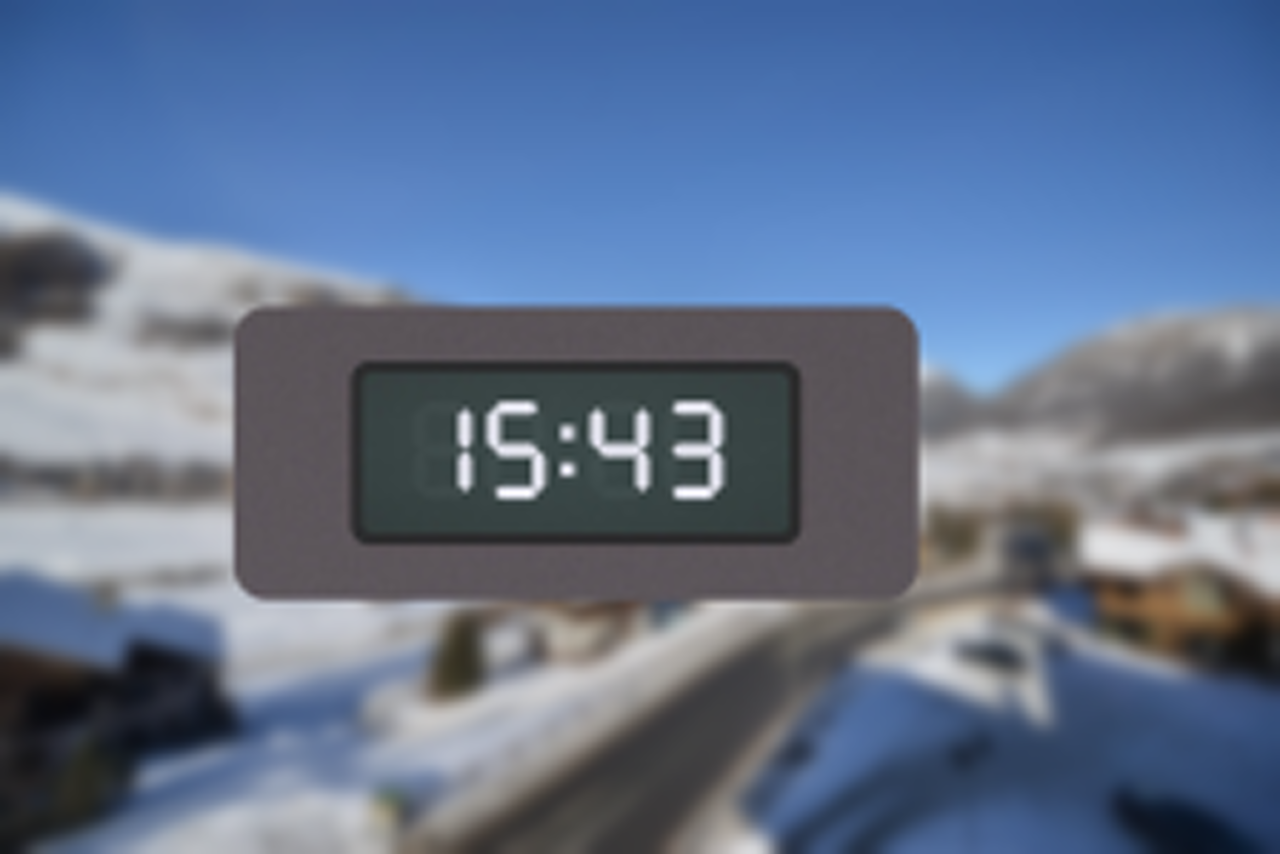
15:43
